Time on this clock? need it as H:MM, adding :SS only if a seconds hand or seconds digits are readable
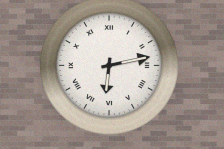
6:13
